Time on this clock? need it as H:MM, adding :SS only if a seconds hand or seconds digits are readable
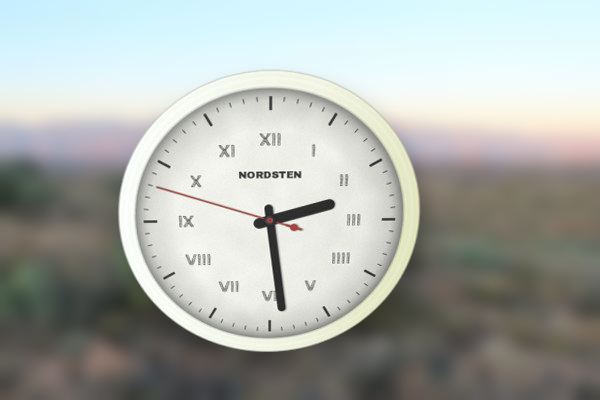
2:28:48
